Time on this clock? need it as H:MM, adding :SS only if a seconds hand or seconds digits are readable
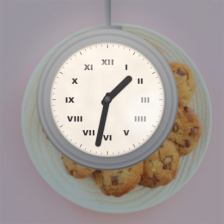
1:32
